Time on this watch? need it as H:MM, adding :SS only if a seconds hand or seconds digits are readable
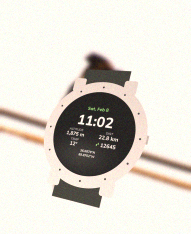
11:02
